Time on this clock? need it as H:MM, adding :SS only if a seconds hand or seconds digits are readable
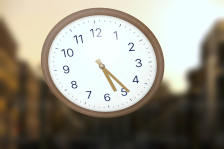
5:24
